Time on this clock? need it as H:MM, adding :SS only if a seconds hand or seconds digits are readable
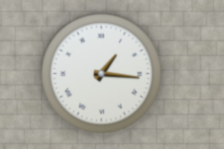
1:16
